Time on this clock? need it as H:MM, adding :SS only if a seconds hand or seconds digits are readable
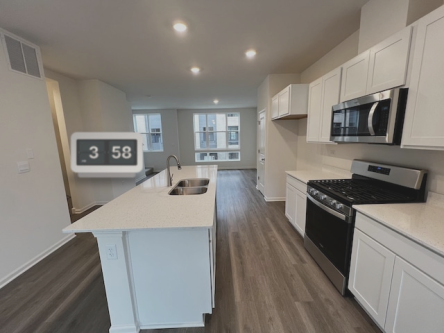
3:58
